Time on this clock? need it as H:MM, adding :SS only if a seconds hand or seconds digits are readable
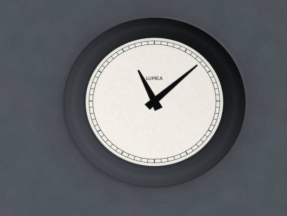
11:08
